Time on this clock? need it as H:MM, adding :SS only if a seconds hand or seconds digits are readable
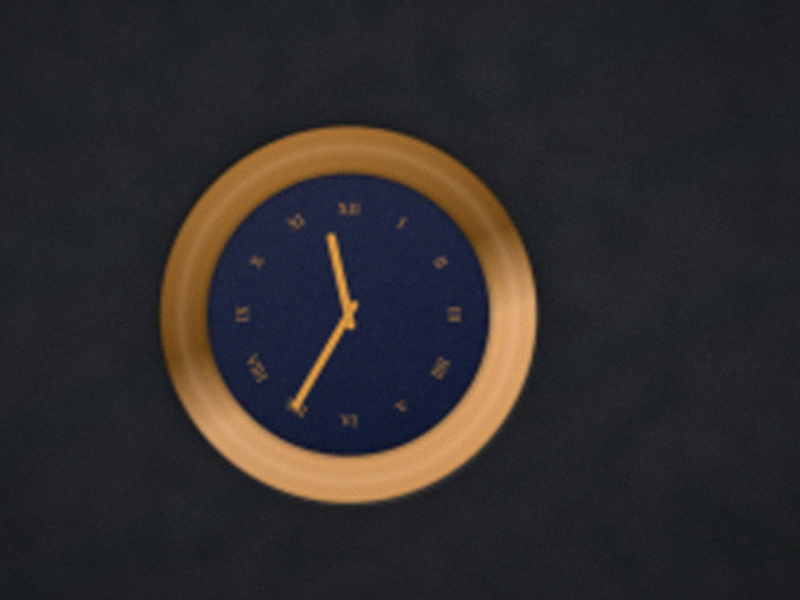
11:35
